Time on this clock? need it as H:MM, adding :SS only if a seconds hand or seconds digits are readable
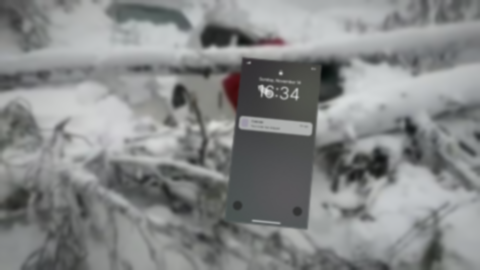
16:34
